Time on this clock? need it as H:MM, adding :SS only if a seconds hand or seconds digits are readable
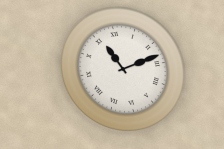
11:13
